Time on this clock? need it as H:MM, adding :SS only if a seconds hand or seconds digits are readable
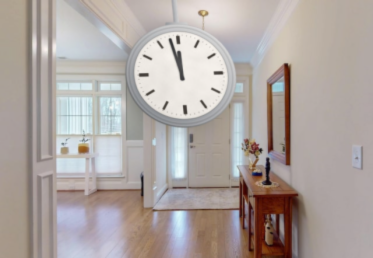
11:58
